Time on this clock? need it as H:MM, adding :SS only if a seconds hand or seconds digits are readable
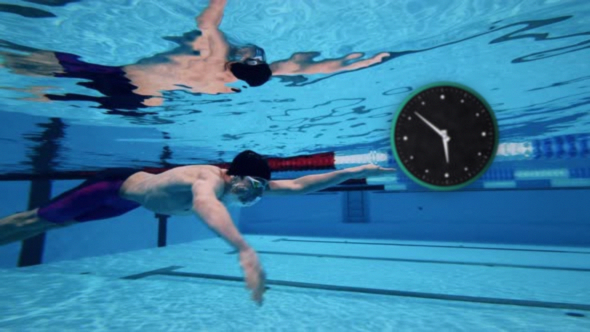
5:52
